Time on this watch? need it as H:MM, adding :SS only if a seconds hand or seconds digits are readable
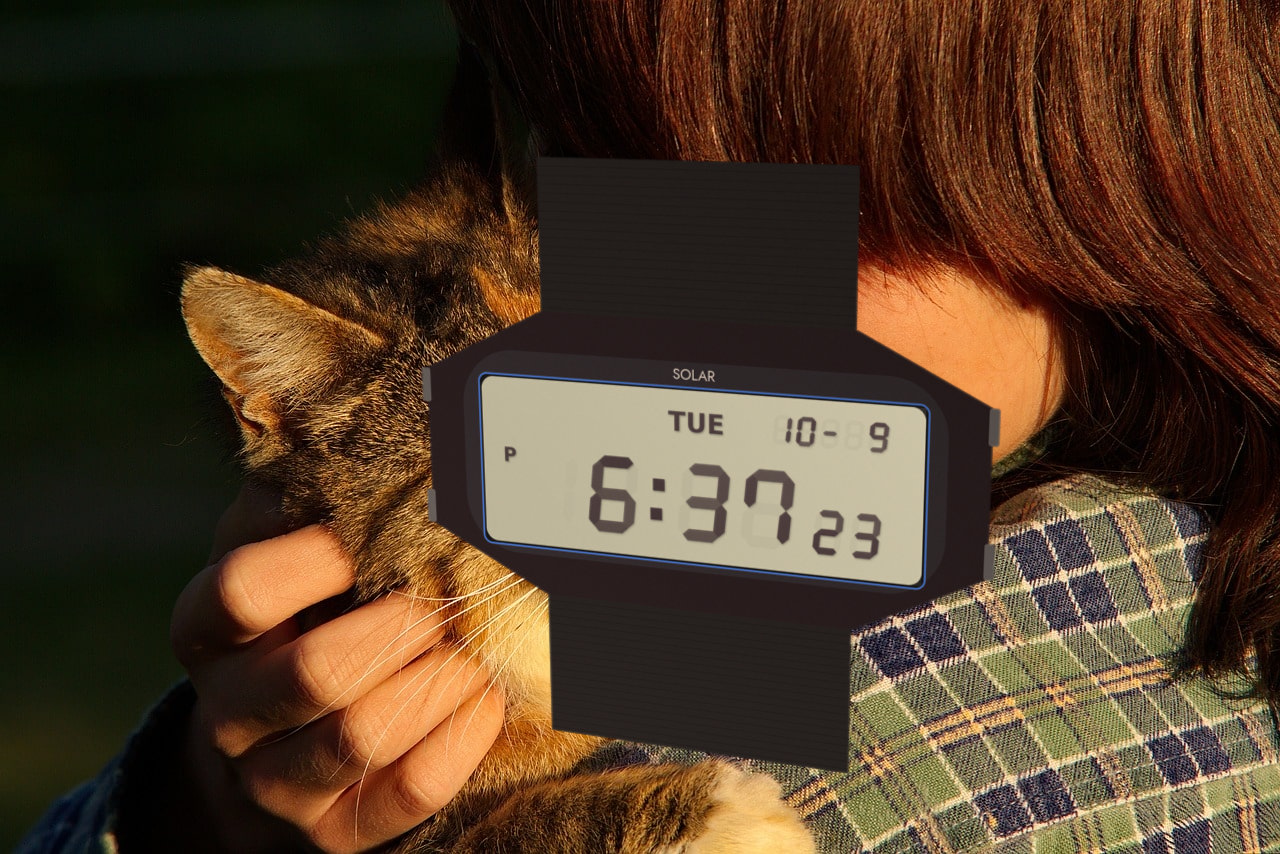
6:37:23
